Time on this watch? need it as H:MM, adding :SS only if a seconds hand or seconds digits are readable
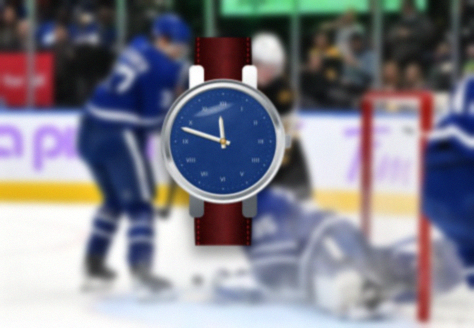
11:48
